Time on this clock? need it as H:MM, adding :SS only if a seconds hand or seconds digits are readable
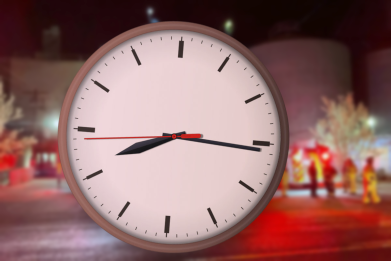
8:15:44
